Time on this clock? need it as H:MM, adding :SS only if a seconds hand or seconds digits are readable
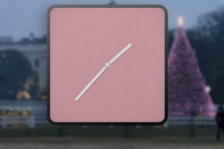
1:37
